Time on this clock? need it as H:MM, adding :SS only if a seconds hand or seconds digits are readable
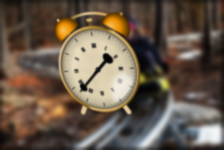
1:38
